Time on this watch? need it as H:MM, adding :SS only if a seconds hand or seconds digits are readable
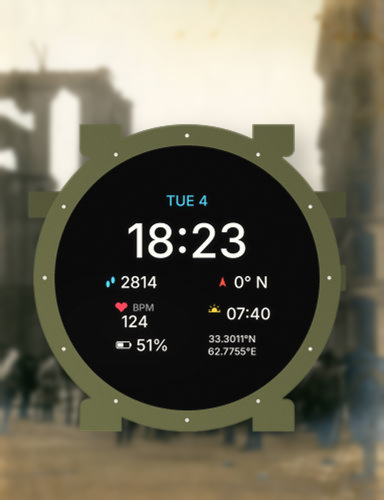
18:23
